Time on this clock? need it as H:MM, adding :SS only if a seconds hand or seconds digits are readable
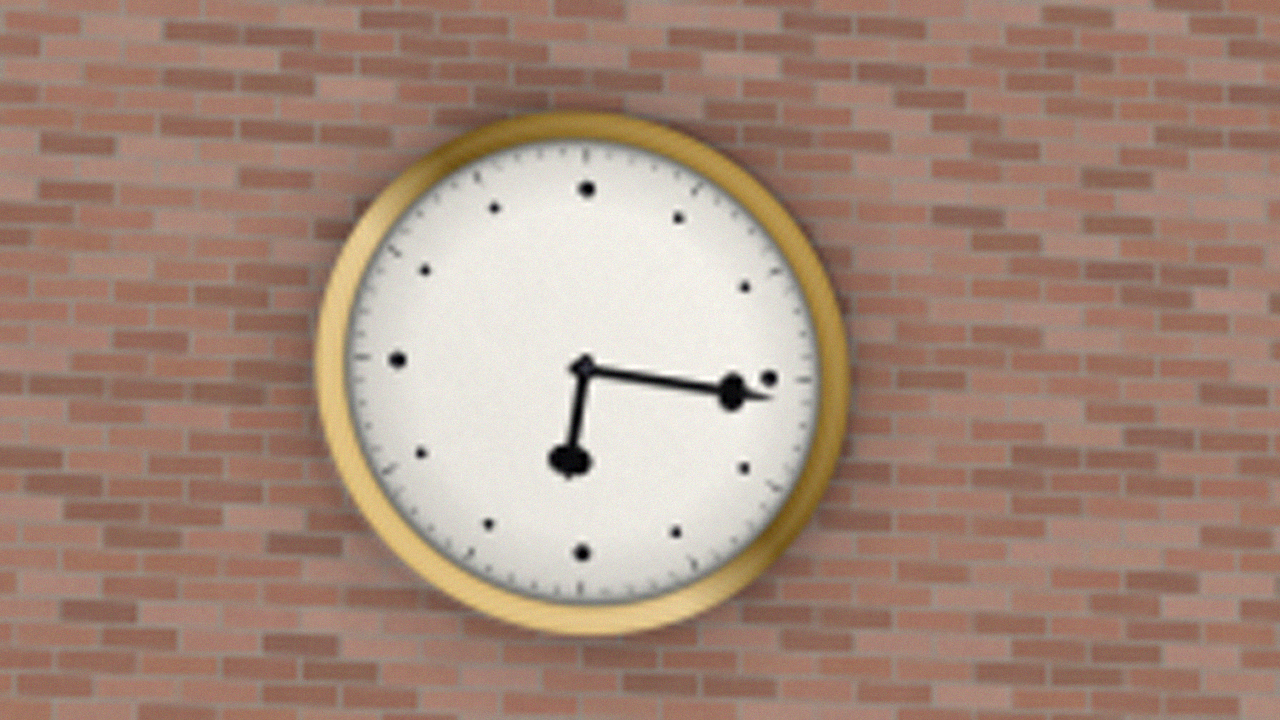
6:16
